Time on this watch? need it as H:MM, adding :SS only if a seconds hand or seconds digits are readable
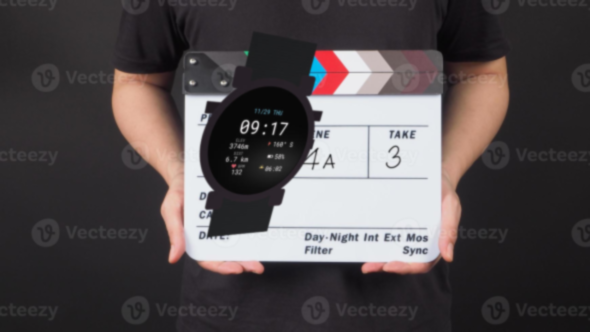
9:17
